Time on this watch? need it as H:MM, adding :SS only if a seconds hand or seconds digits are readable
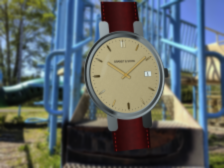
10:09
